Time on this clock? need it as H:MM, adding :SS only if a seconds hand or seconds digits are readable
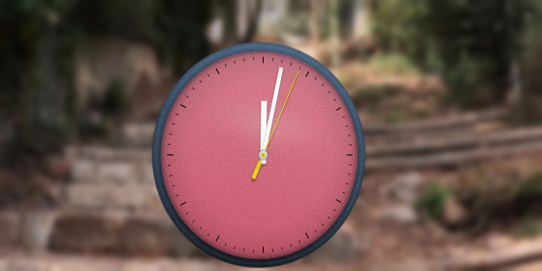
12:02:04
